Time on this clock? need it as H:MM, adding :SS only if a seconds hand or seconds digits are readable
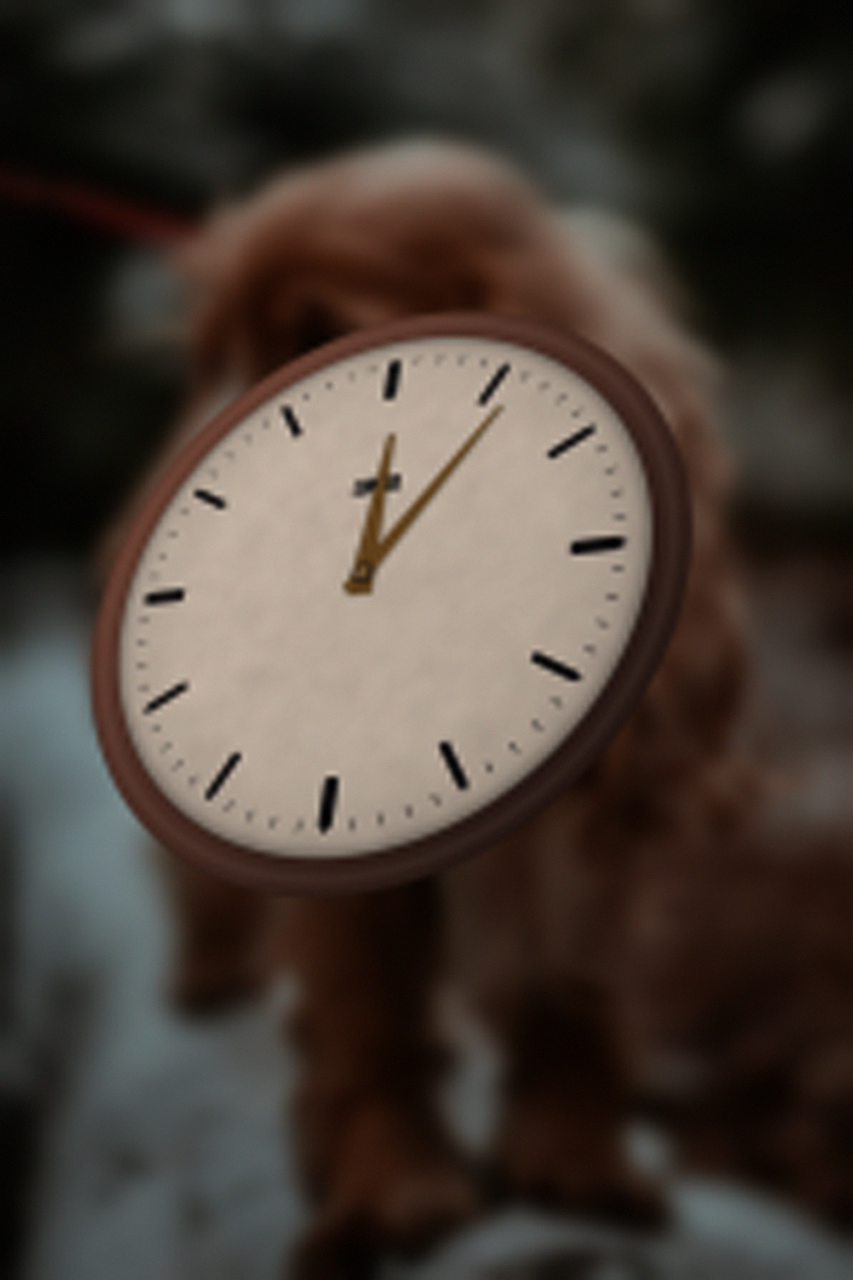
12:06
